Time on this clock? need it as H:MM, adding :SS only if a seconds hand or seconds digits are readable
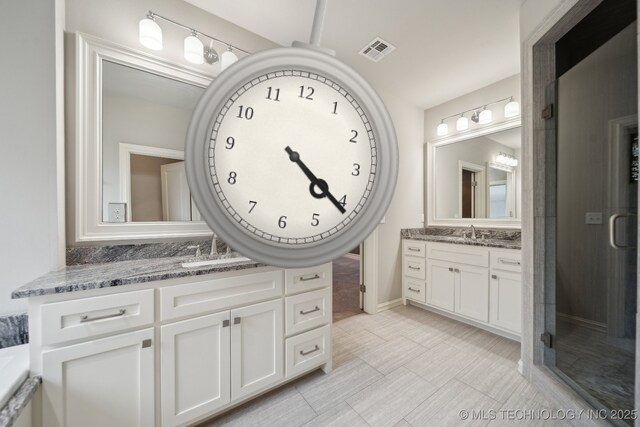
4:21
